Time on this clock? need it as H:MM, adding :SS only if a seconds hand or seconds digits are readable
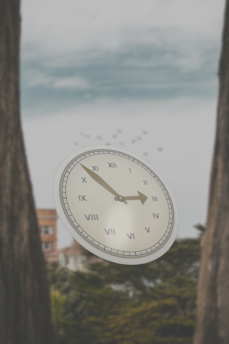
2:53
